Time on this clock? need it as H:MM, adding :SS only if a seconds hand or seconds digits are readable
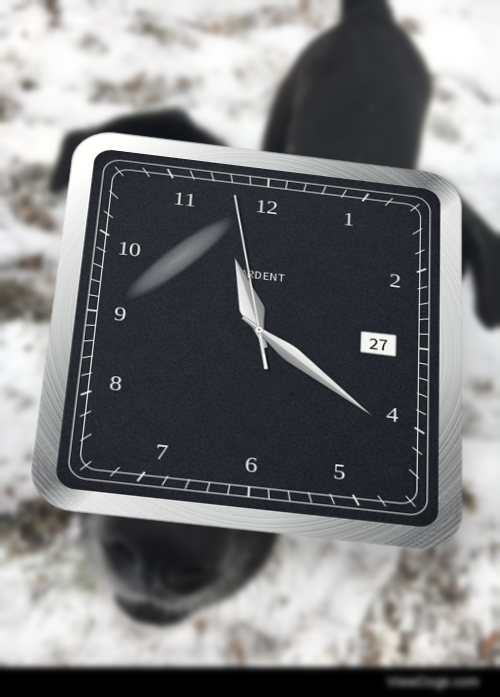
11:20:58
